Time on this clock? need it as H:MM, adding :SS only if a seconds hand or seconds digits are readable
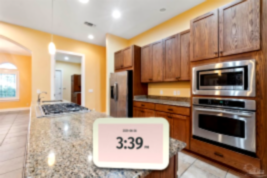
3:39
